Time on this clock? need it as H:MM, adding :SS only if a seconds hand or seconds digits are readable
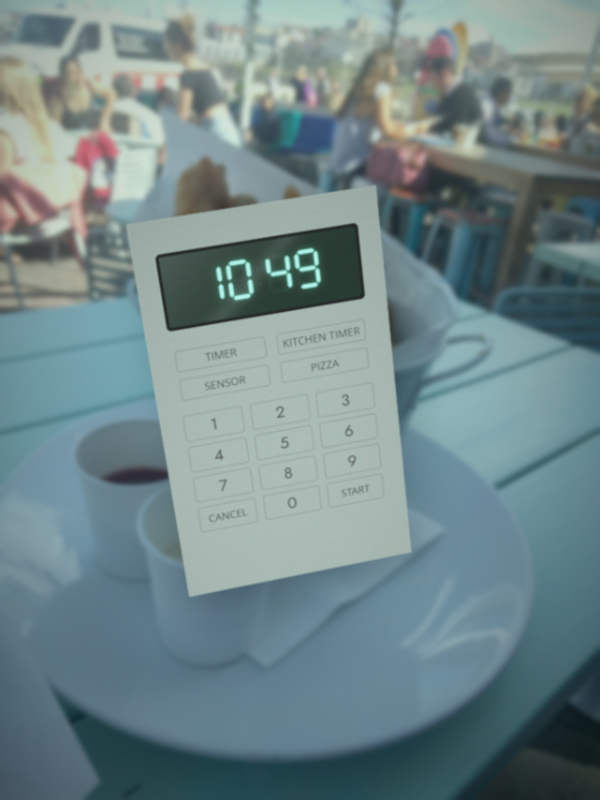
10:49
